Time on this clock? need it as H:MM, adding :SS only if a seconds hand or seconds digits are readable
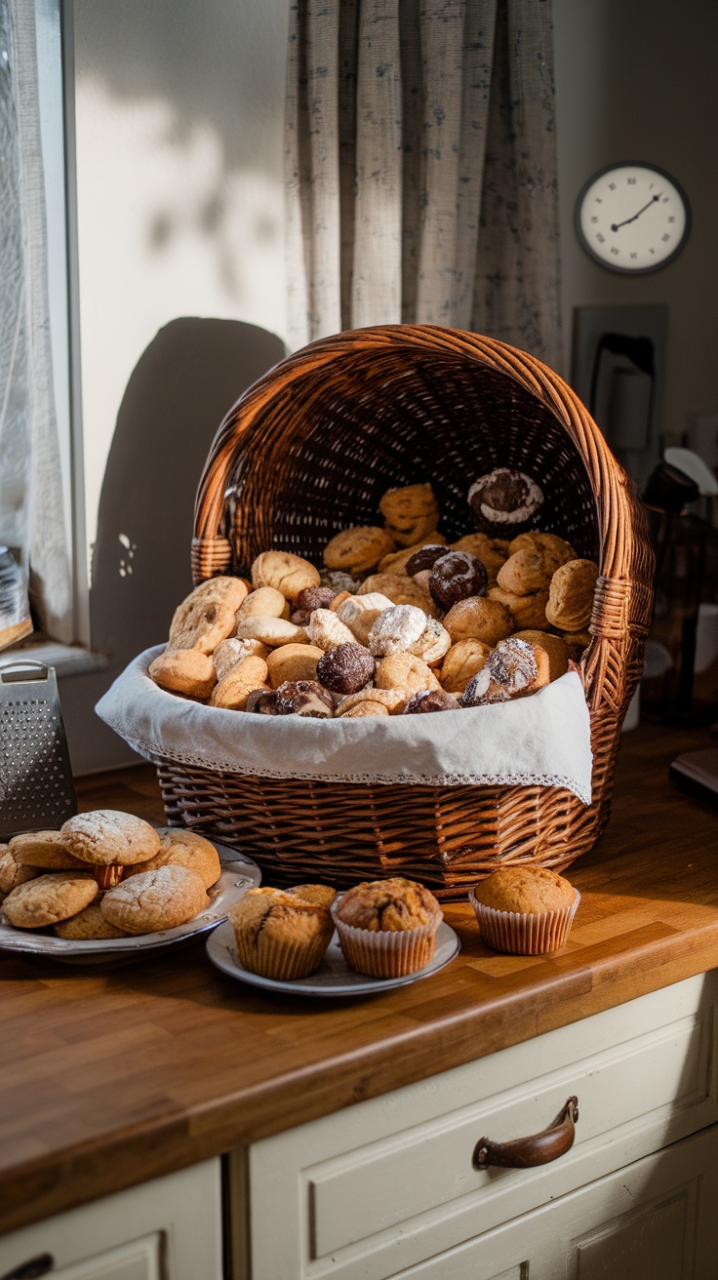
8:08
